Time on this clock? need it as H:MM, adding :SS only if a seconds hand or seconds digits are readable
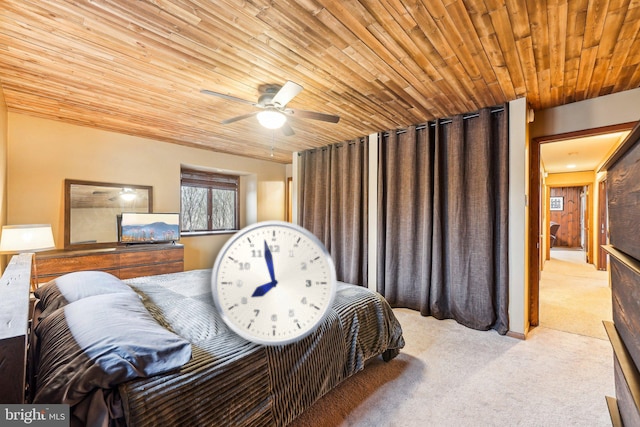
7:58
